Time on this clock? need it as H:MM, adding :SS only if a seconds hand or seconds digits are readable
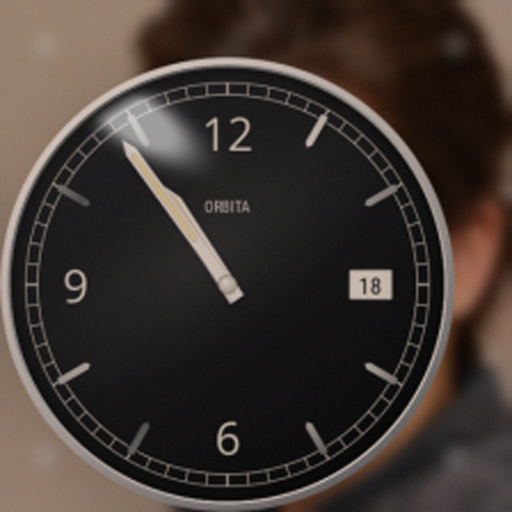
10:54
